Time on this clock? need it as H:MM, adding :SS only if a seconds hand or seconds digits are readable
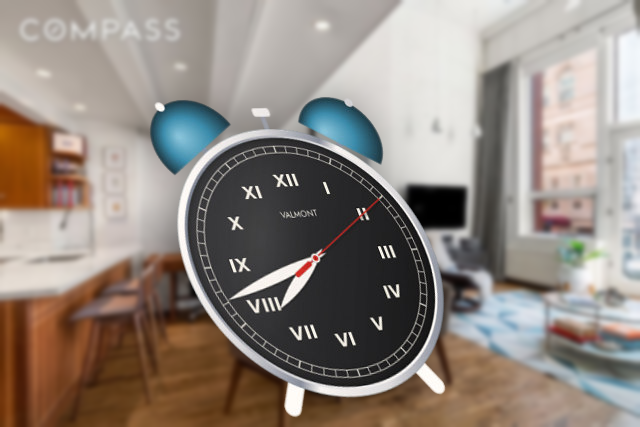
7:42:10
